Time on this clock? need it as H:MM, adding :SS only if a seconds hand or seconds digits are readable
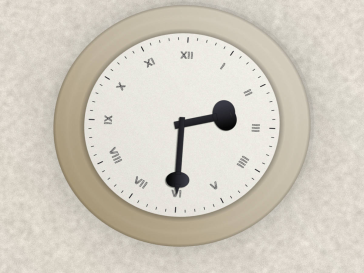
2:30
